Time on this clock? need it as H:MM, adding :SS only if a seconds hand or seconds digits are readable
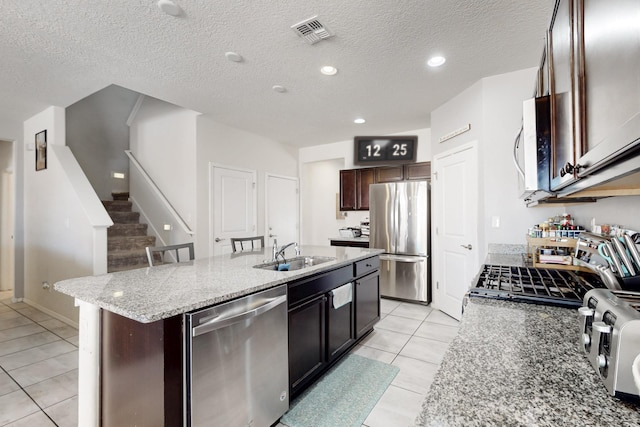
12:25
